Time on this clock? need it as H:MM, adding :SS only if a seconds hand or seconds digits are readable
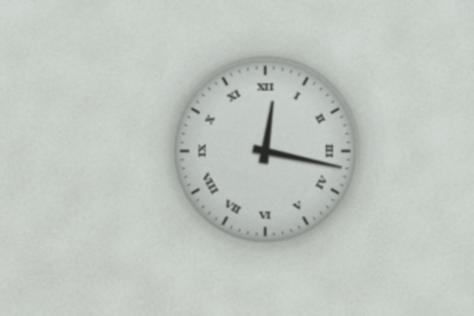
12:17
